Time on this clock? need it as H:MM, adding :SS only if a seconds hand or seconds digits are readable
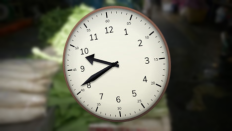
9:41
